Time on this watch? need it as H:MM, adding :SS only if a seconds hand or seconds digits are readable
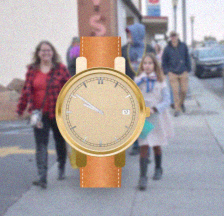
9:51
